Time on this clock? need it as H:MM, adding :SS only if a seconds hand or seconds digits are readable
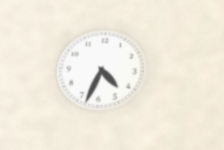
4:33
